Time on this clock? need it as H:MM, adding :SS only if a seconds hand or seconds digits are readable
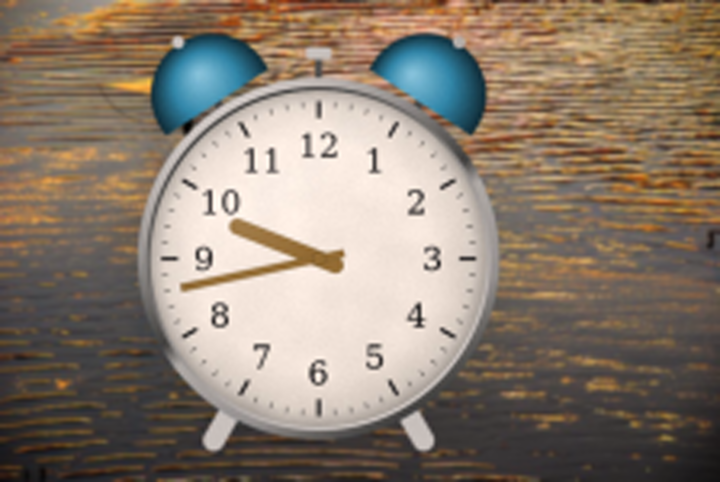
9:43
